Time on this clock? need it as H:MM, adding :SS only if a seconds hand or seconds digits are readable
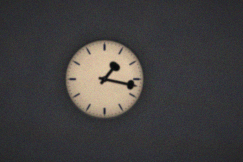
1:17
